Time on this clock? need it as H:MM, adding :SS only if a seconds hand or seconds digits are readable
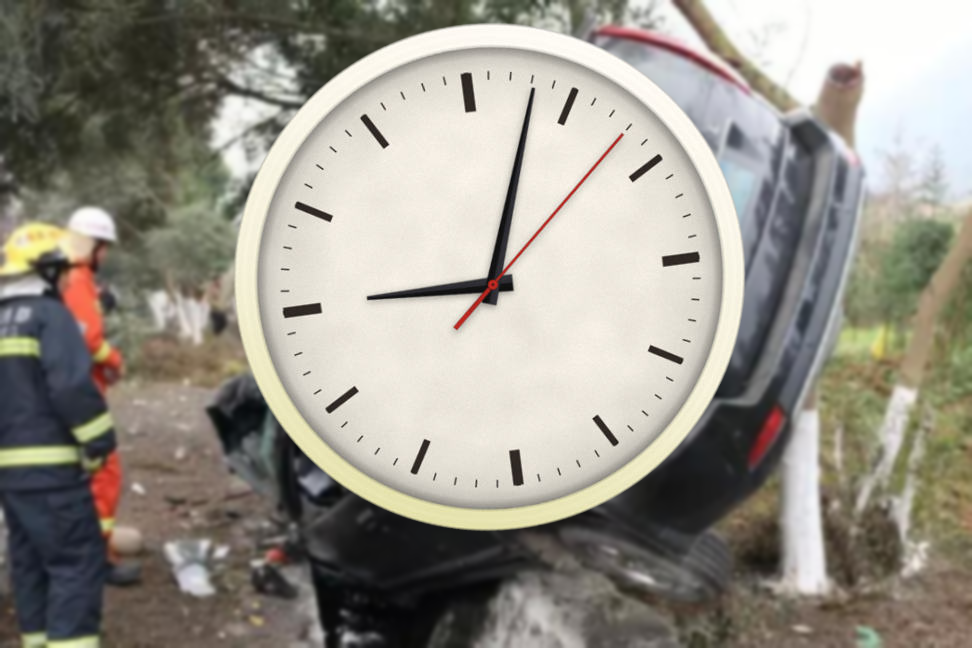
9:03:08
